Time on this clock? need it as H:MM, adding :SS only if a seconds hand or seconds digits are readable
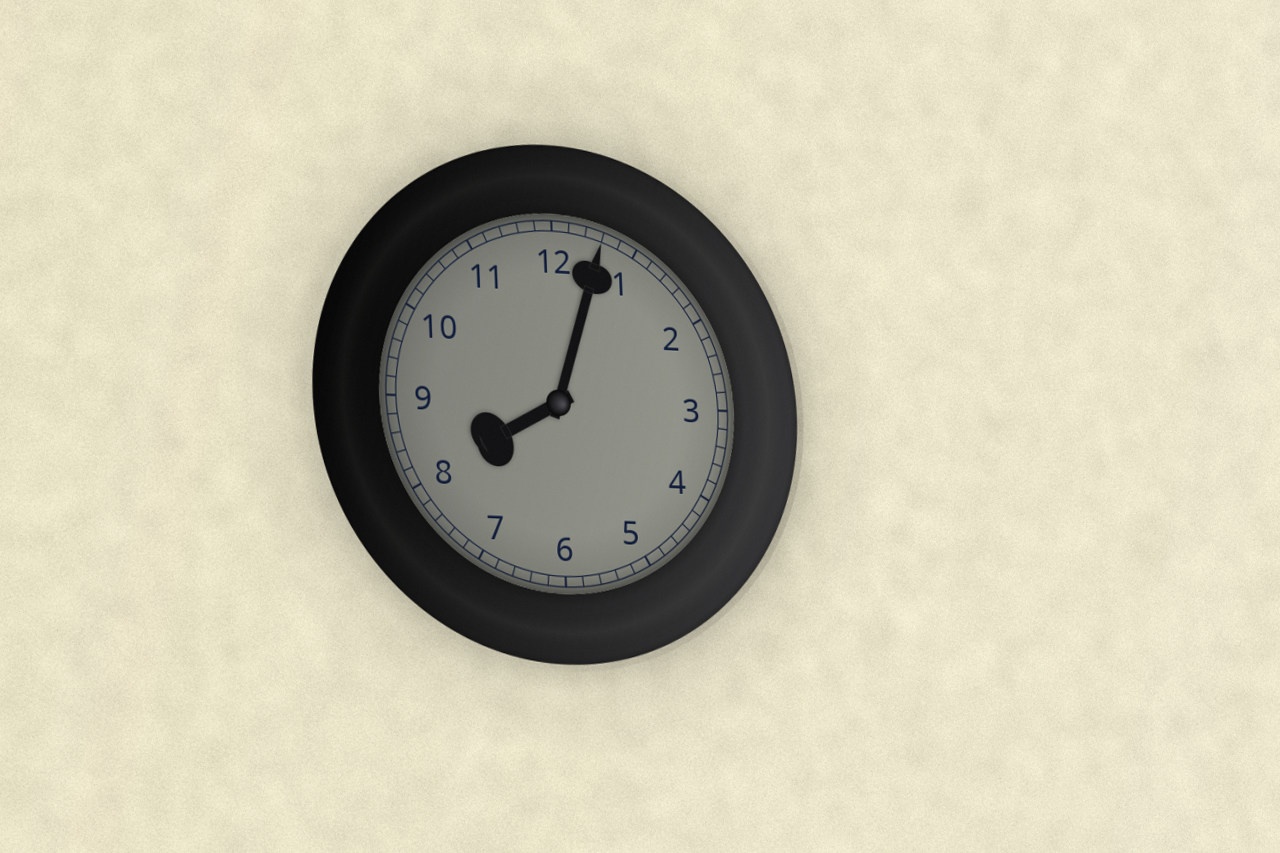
8:03
